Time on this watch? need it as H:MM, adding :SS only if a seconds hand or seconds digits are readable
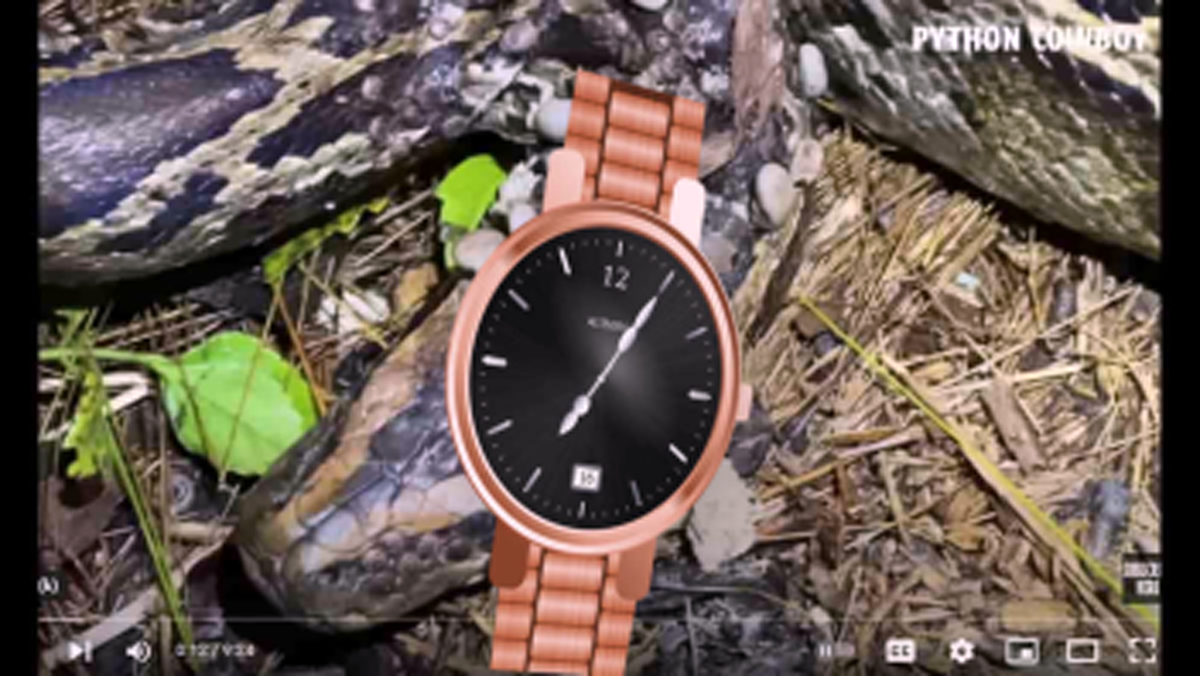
7:05
